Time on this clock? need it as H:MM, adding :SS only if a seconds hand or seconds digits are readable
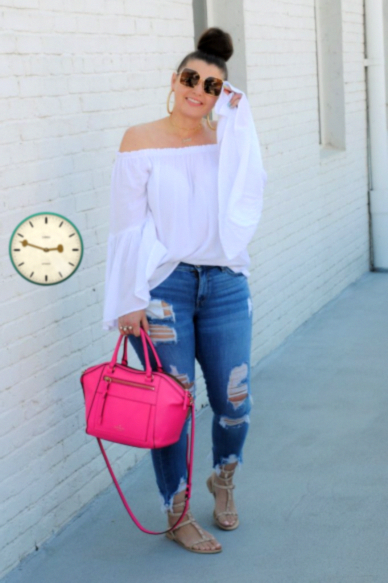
2:48
